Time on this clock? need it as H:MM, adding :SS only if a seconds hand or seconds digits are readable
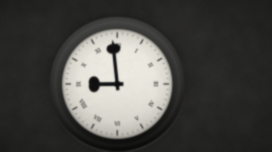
8:59
